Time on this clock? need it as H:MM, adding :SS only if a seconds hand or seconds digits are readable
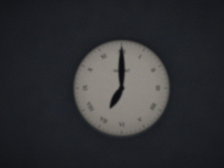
7:00
